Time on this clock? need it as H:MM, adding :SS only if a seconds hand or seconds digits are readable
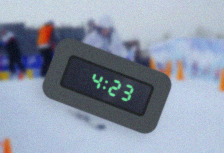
4:23
